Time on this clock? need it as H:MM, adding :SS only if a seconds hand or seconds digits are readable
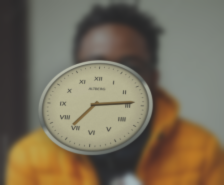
7:14
